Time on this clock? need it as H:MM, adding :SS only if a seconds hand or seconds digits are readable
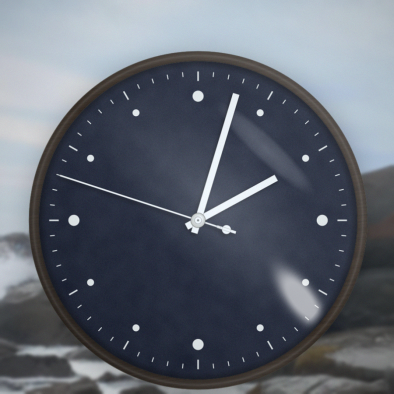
2:02:48
